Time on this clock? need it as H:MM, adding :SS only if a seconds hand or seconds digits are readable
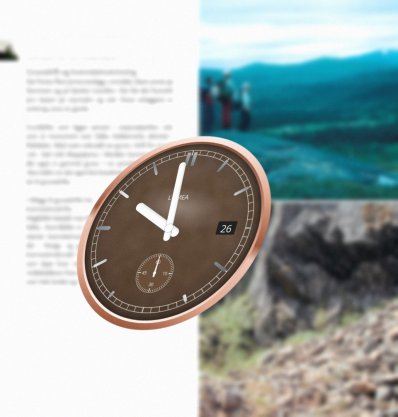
9:59
